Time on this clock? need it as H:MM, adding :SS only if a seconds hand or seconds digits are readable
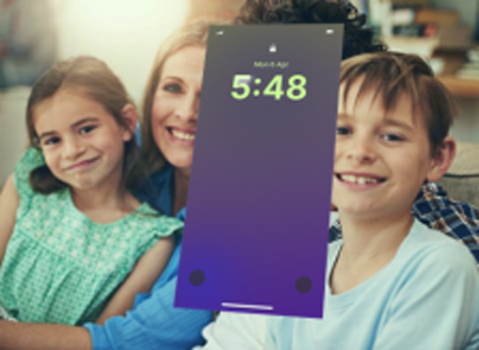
5:48
